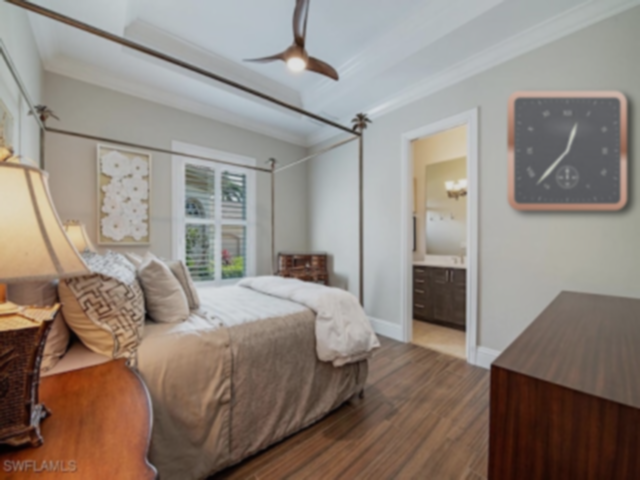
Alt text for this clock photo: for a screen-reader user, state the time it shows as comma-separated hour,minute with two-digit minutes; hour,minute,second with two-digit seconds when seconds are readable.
12,37
